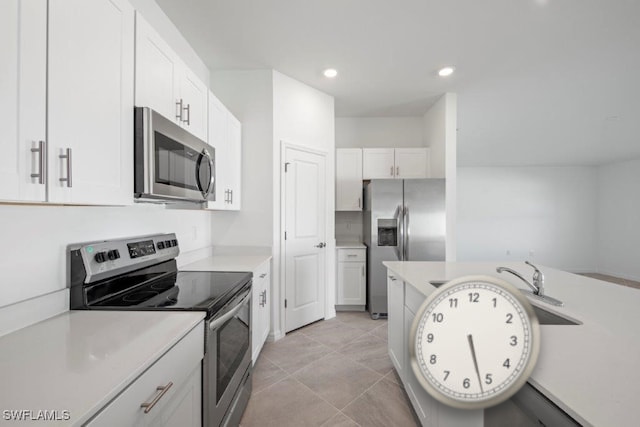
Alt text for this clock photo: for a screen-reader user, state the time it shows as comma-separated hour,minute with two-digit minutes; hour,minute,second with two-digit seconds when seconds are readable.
5,27
